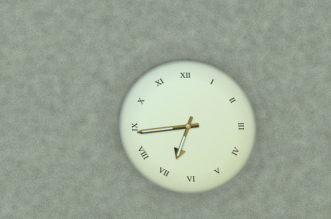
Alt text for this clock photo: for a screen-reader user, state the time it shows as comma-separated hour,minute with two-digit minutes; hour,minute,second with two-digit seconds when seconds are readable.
6,44
